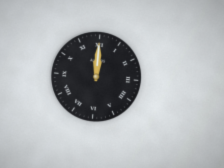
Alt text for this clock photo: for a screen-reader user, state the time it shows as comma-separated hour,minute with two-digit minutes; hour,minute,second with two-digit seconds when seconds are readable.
12,00
